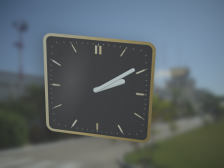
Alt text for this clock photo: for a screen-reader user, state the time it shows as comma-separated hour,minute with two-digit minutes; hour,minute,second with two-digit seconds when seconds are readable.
2,09
